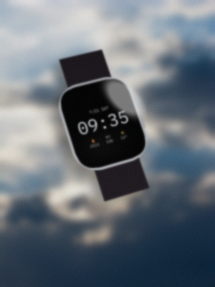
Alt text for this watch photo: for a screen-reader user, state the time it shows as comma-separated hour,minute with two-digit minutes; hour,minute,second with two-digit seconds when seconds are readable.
9,35
